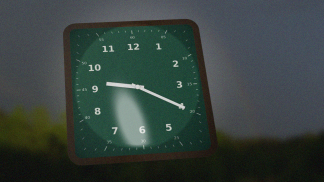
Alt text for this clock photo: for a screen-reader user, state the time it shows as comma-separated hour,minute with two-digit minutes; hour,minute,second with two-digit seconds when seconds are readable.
9,20
